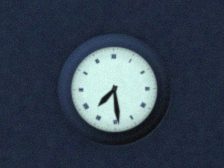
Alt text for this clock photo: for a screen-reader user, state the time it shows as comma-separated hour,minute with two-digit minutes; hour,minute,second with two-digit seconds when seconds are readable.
7,29
